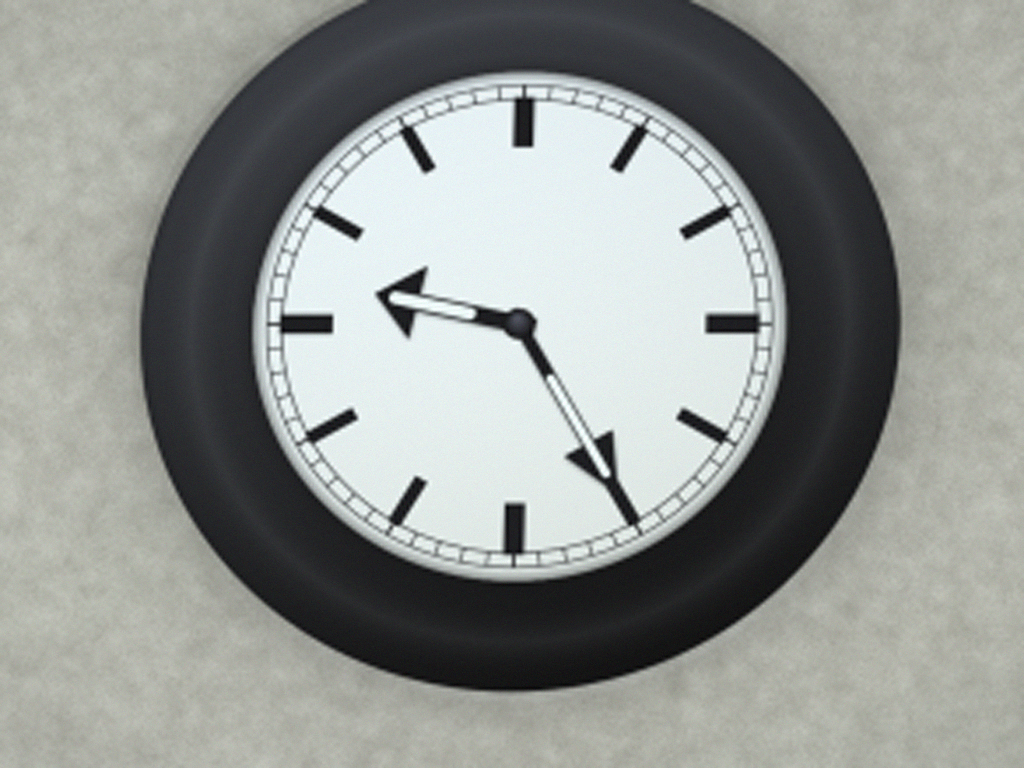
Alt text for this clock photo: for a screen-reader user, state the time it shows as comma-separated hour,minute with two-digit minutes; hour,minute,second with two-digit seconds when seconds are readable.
9,25
